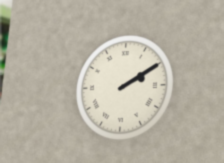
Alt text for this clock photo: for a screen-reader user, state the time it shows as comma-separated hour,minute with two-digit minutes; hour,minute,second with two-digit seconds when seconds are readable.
2,10
